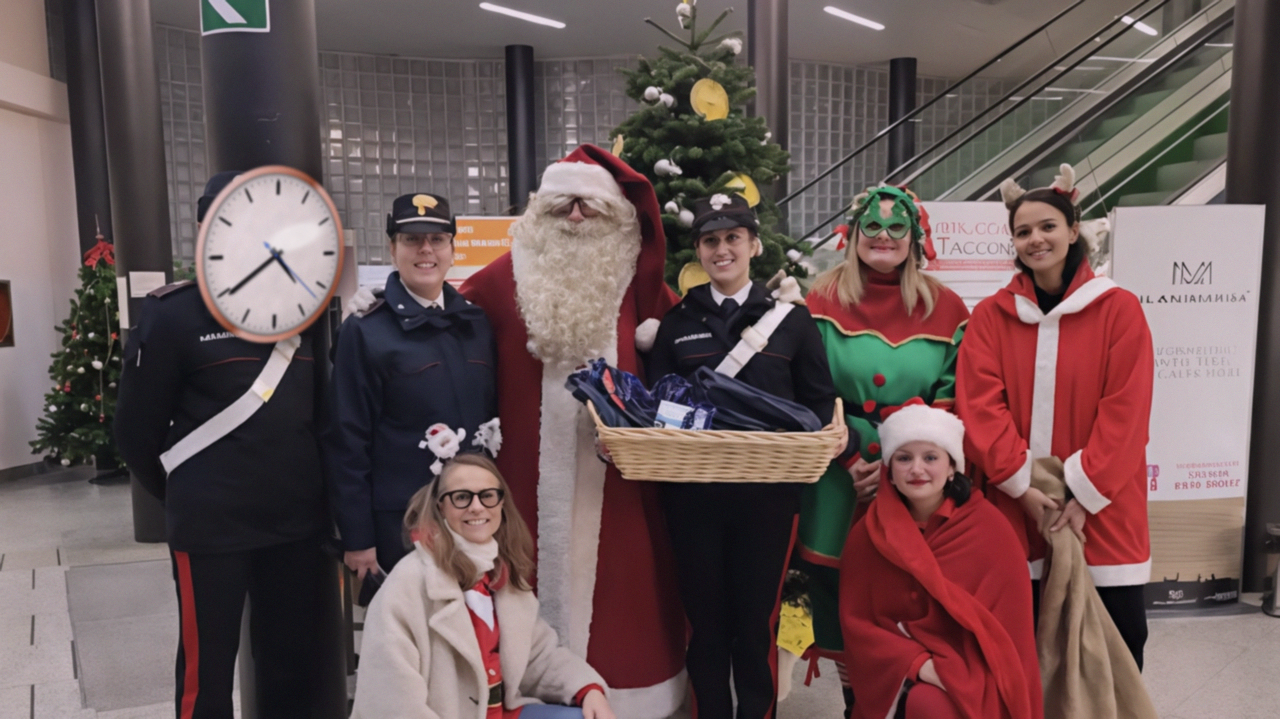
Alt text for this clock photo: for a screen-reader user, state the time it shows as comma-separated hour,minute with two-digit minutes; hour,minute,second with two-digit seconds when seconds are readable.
4,39,22
